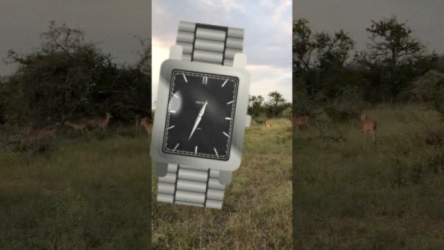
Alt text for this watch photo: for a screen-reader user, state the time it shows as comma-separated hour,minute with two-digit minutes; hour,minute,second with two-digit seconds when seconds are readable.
12,33
